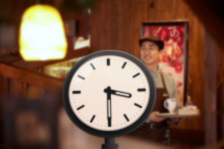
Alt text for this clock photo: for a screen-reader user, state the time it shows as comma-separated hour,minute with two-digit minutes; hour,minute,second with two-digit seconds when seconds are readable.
3,30
